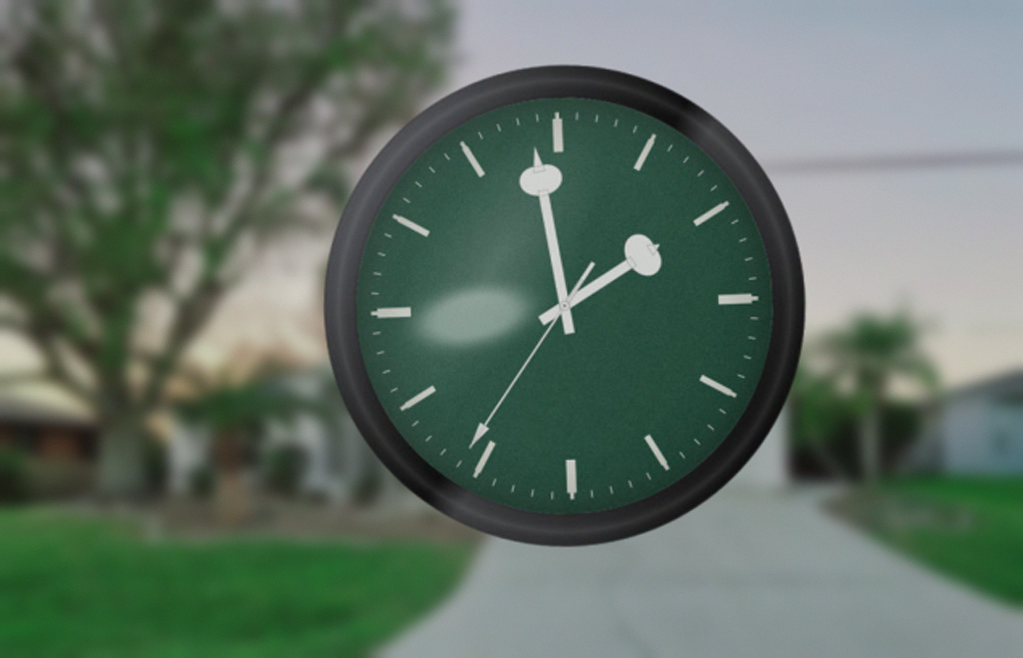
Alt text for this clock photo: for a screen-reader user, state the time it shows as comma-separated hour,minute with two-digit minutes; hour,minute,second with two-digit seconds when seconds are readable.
1,58,36
